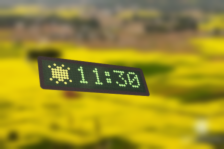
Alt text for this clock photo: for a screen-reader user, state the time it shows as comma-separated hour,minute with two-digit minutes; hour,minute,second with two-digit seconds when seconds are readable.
11,30
